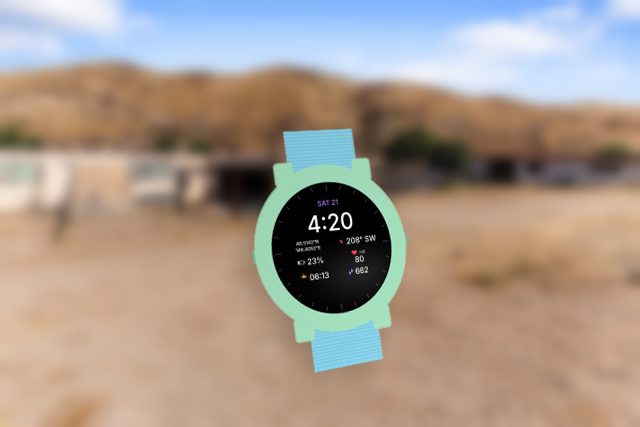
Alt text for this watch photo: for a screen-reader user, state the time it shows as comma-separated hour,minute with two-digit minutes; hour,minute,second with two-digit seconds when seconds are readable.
4,20
